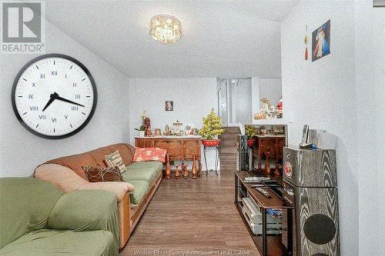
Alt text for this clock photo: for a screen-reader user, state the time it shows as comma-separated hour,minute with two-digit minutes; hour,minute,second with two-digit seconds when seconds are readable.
7,18
